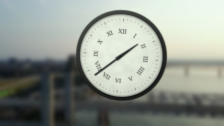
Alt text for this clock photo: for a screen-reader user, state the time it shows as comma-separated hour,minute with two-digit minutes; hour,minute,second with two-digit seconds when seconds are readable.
1,38
